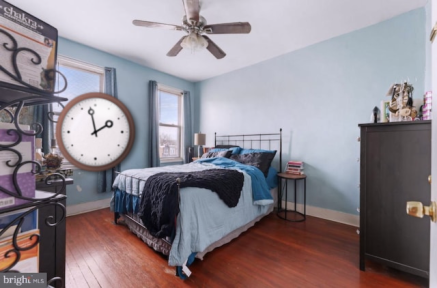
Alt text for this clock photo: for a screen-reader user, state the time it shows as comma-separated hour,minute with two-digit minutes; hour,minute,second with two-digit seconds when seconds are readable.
1,58
